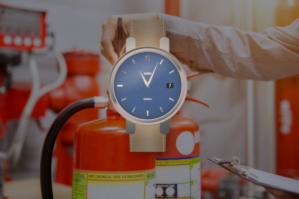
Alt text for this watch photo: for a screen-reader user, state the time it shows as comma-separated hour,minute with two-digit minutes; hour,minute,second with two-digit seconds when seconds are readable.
11,04
